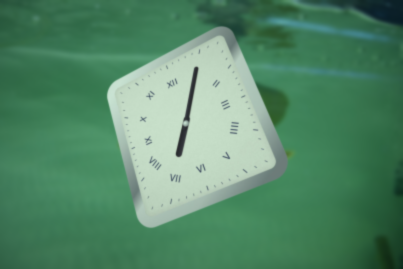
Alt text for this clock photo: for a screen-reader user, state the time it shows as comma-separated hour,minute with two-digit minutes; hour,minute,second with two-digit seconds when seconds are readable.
7,05
